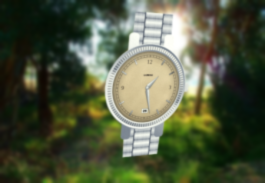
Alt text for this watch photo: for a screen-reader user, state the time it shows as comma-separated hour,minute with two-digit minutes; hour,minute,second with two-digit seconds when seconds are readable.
1,28
